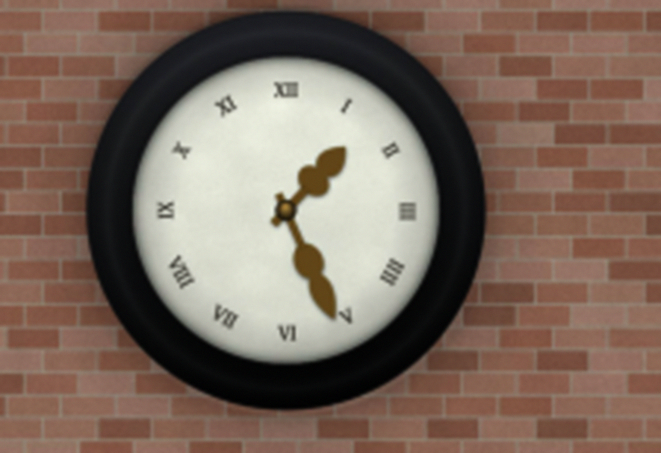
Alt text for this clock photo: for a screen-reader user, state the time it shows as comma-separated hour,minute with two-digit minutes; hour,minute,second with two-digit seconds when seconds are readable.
1,26
